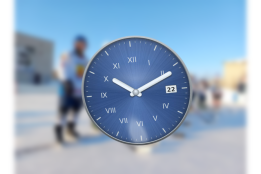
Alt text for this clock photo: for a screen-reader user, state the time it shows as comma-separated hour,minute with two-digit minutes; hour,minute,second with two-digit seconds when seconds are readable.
10,11
